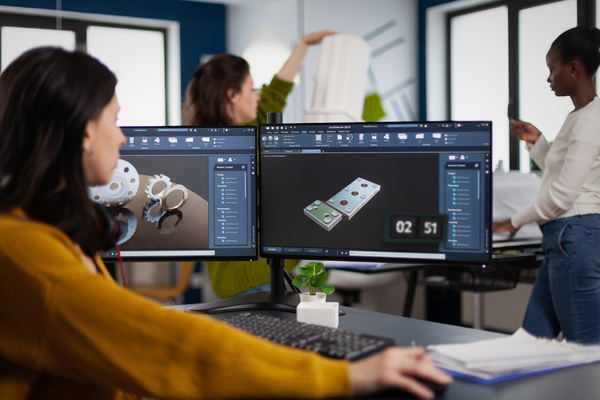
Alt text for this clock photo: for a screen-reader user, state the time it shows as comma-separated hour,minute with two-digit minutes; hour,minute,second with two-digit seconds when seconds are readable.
2,51
